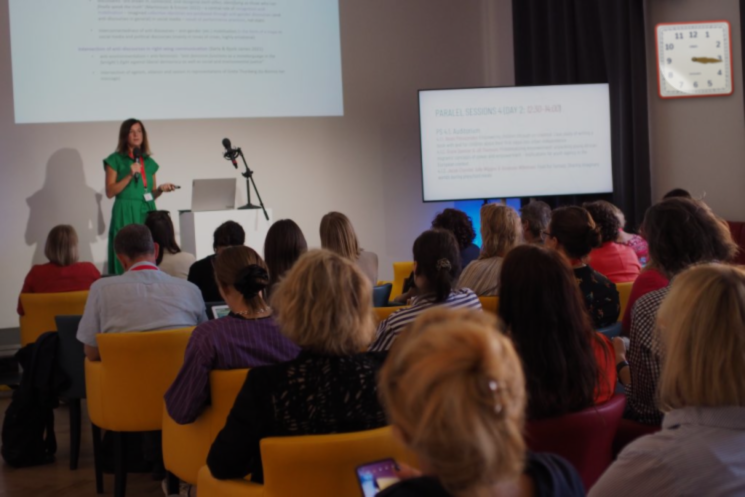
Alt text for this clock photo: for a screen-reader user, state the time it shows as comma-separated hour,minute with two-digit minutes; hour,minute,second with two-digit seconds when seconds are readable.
3,16
